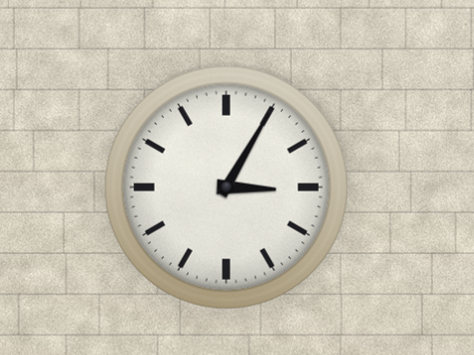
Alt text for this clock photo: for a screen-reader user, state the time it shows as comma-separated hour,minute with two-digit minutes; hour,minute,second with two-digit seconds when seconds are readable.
3,05
